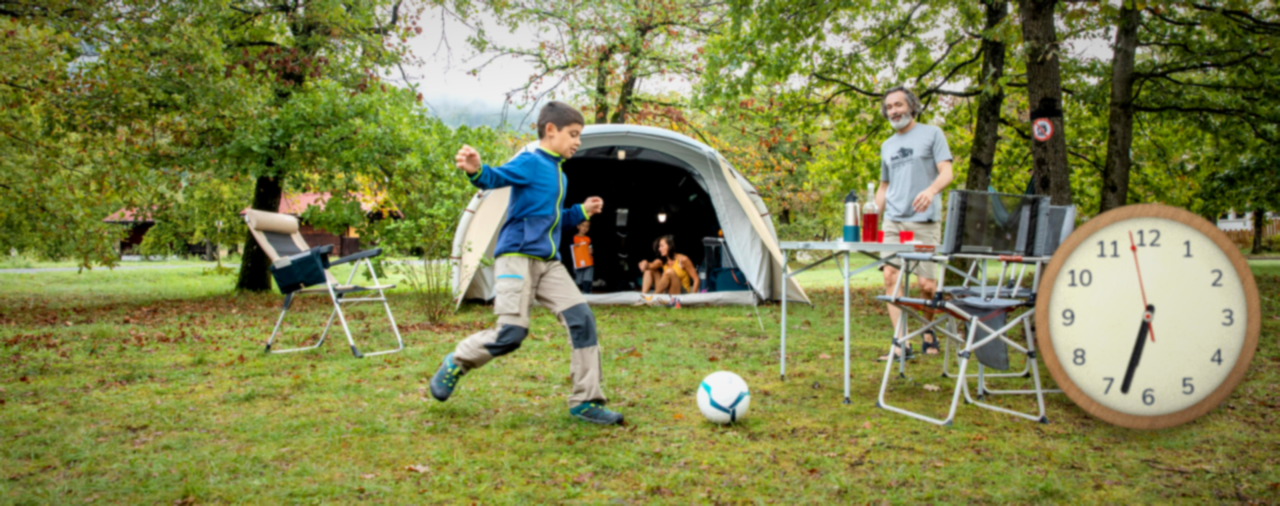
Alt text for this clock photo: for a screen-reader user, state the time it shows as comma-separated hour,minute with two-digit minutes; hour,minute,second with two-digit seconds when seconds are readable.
6,32,58
